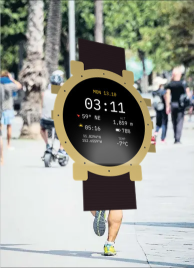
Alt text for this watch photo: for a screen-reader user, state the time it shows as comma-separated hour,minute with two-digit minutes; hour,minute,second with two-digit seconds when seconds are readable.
3,11
